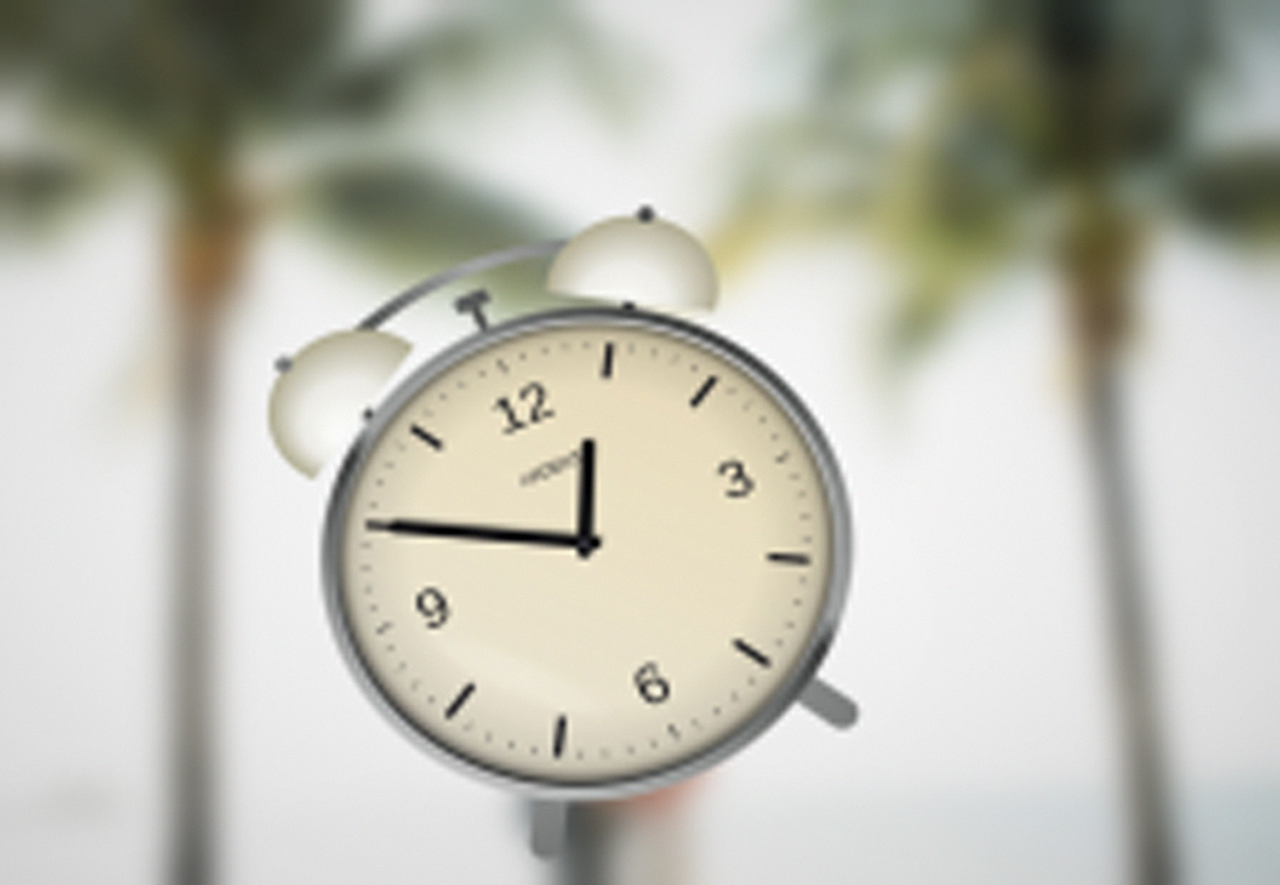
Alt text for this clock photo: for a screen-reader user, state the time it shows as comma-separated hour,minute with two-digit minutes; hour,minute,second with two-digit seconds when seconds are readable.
12,50
